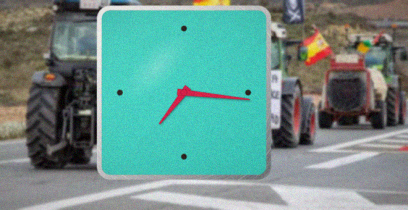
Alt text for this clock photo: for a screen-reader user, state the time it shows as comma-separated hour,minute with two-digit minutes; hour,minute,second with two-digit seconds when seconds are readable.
7,16
